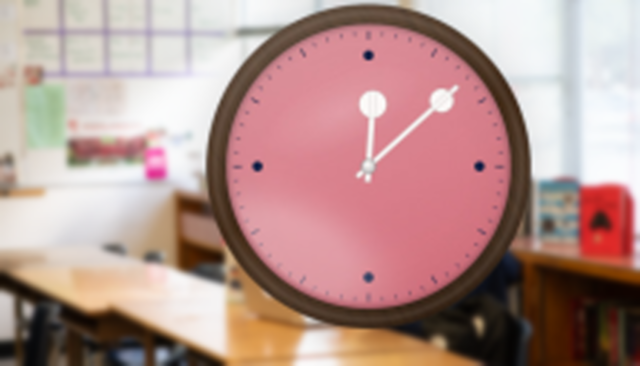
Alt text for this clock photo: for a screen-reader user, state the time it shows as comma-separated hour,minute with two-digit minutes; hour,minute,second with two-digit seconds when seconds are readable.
12,08
